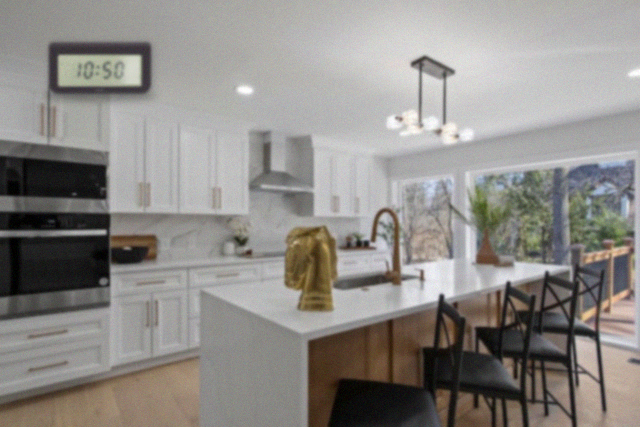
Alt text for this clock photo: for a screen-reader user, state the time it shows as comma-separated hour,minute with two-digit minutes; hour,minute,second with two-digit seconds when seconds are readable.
10,50
